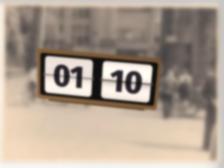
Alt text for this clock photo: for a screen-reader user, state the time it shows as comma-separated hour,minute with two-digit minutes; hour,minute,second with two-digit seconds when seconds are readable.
1,10
